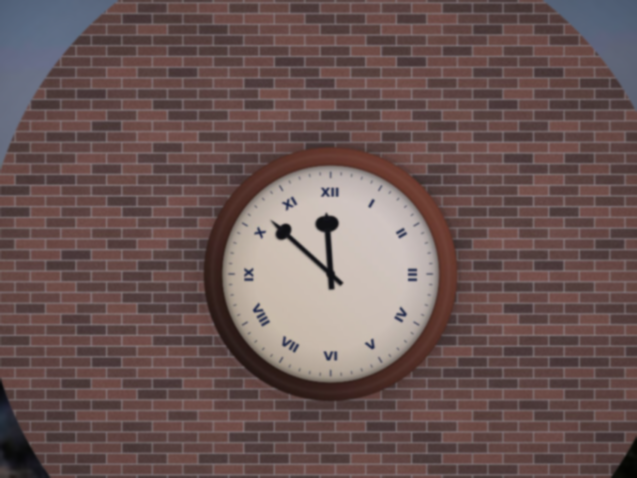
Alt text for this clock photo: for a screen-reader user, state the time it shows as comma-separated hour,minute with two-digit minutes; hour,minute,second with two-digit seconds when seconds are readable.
11,52
